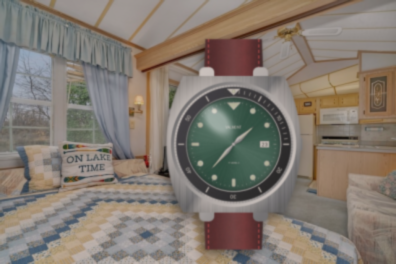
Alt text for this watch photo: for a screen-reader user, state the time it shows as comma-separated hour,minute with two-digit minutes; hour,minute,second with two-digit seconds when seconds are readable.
1,37
